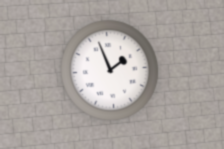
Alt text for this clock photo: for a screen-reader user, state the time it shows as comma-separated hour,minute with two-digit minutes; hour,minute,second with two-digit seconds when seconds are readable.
1,57
